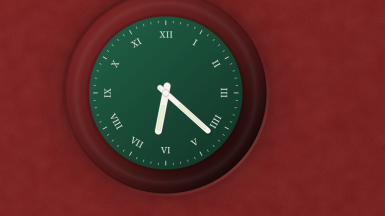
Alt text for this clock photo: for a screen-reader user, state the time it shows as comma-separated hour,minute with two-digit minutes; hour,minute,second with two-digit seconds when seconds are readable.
6,22
